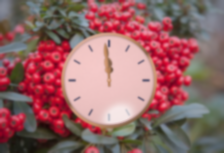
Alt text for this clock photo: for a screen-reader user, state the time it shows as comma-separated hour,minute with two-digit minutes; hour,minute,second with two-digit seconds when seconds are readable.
11,59
